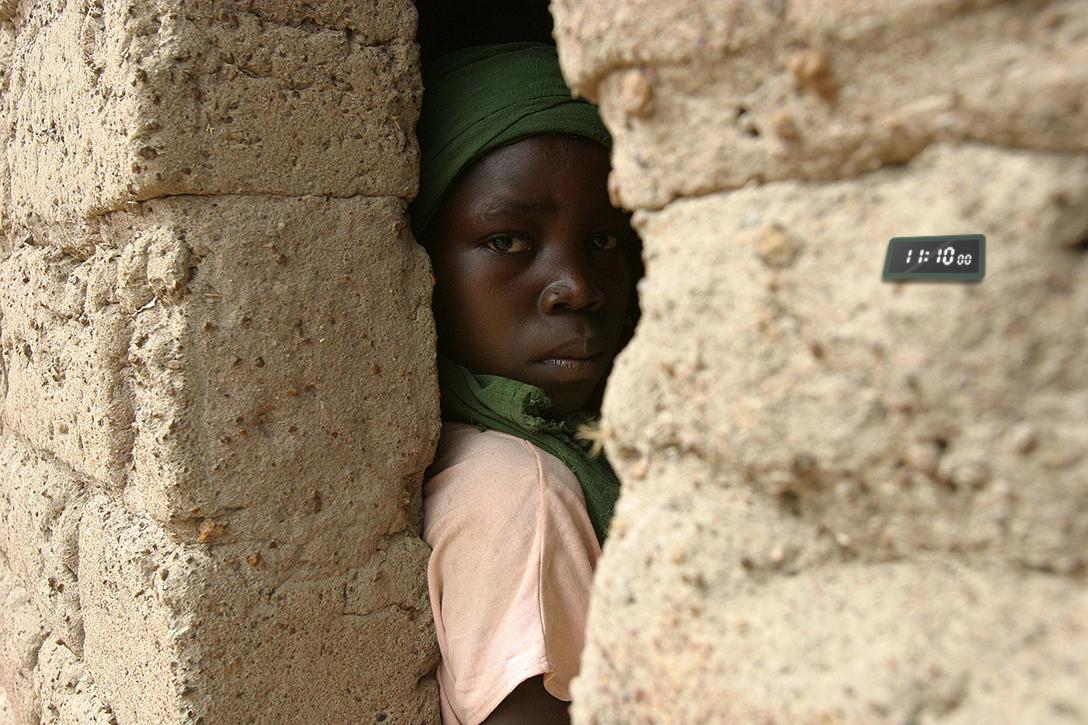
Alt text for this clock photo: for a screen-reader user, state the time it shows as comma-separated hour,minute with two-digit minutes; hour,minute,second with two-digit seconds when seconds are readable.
11,10,00
